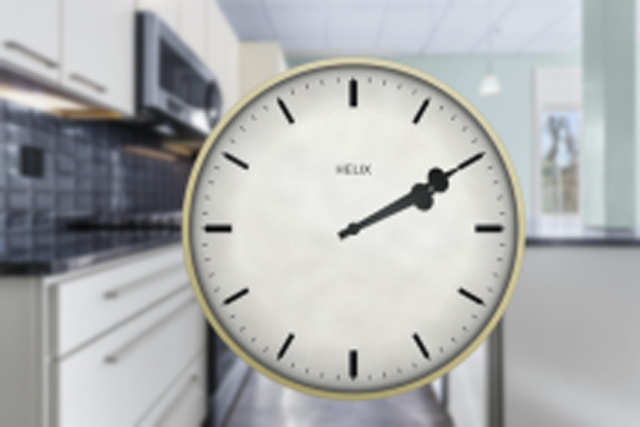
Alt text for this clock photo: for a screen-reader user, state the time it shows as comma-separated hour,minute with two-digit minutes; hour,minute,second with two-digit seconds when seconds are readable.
2,10
